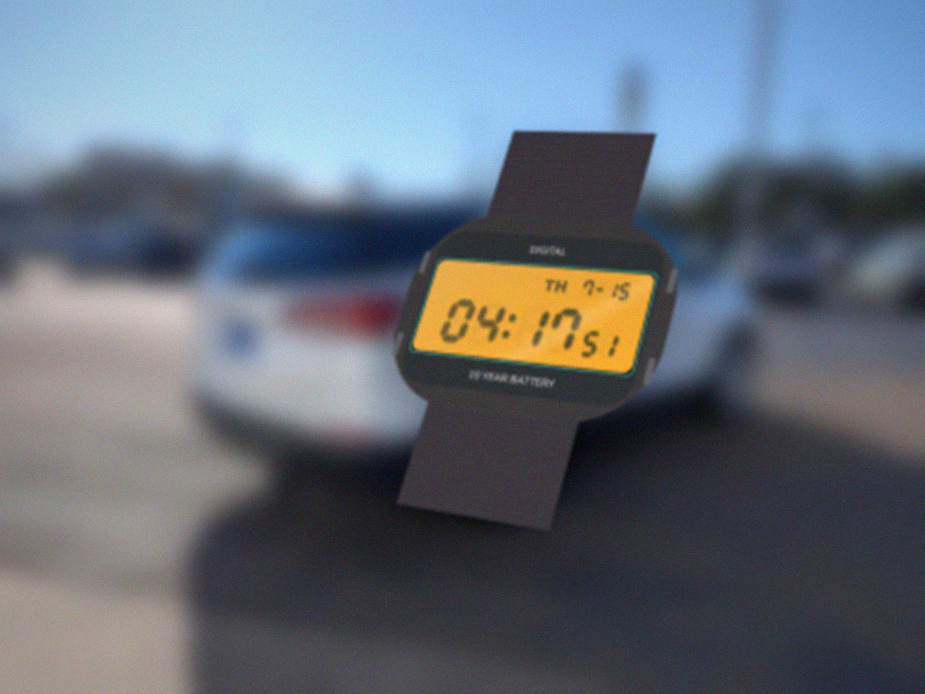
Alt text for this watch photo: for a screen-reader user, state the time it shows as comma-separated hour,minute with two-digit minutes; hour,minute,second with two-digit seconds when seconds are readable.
4,17,51
